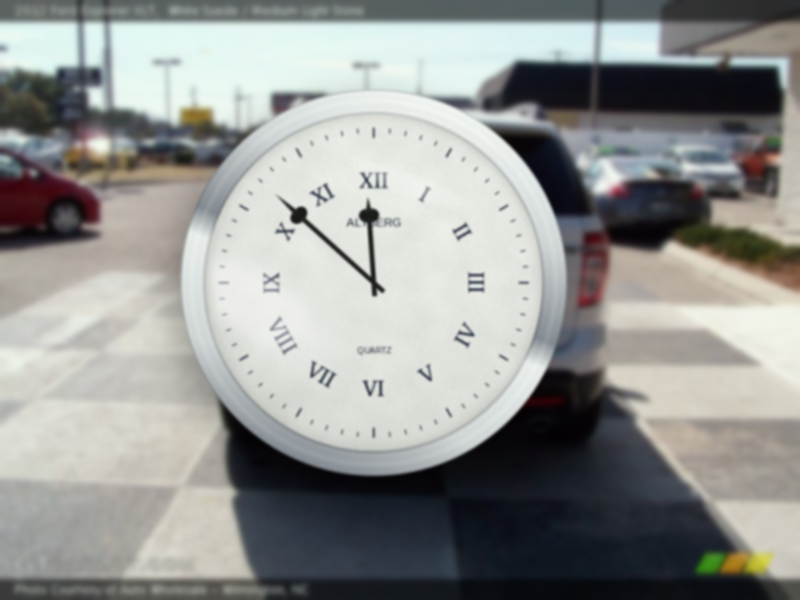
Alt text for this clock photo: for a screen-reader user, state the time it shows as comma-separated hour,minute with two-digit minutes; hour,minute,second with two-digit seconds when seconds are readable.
11,52
